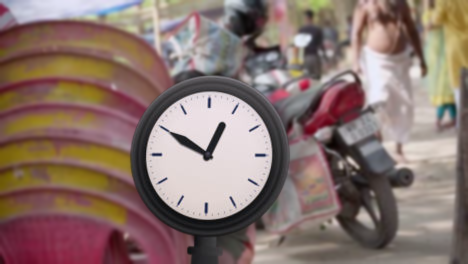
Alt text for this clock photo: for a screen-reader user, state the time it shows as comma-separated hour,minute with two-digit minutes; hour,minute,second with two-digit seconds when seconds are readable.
12,50
